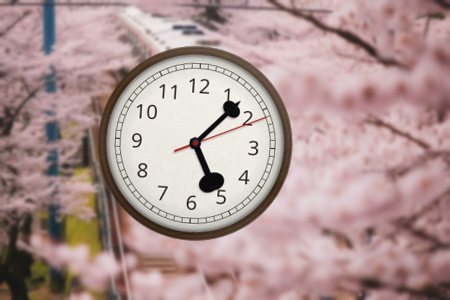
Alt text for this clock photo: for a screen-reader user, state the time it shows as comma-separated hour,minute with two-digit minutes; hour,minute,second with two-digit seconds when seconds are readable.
5,07,11
